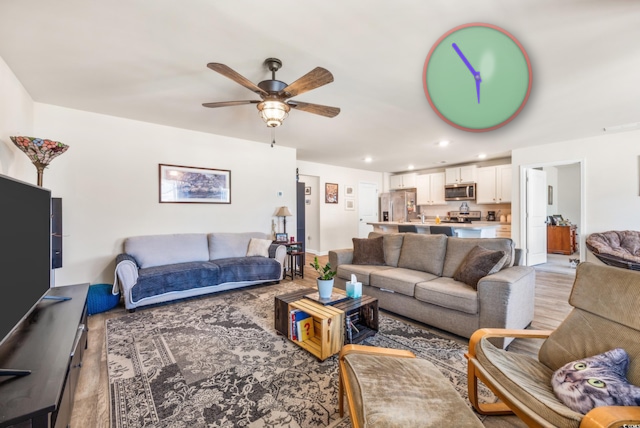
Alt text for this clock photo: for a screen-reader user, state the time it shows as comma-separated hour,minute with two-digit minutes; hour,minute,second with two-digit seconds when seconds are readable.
5,54
